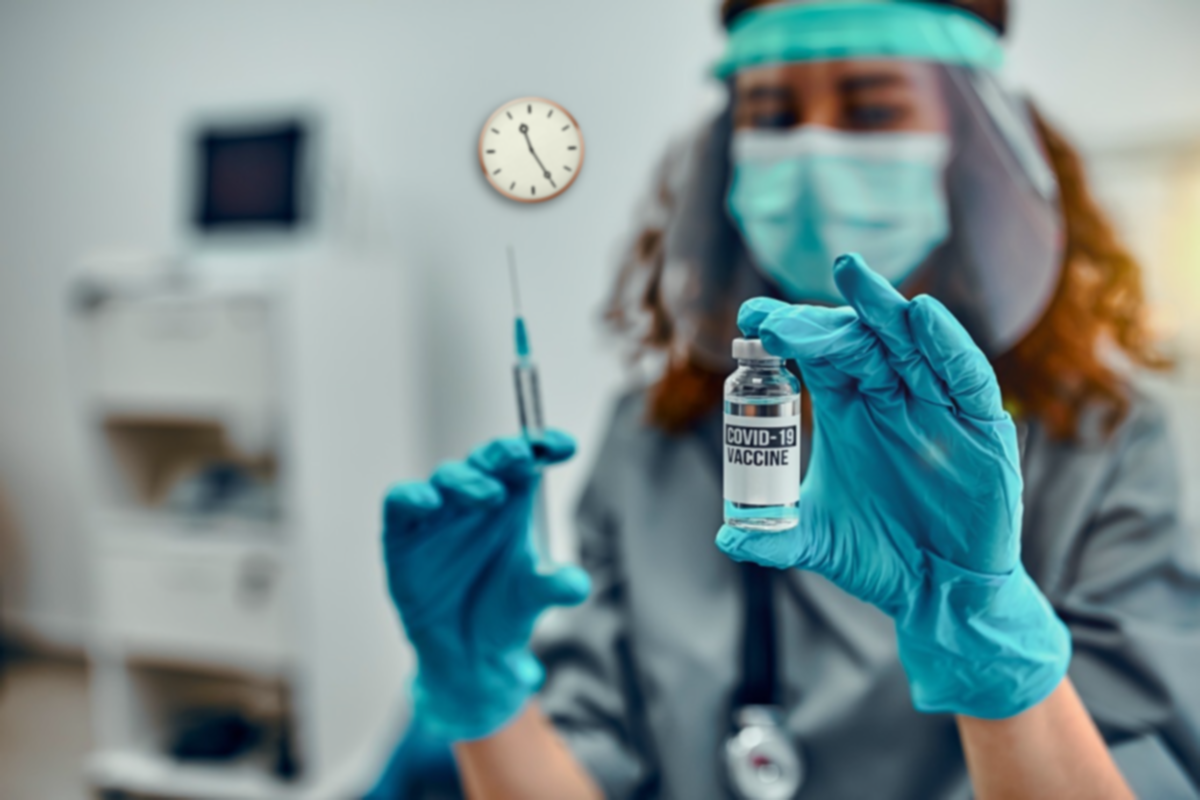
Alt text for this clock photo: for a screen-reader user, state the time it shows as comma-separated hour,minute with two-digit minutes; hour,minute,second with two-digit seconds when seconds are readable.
11,25
